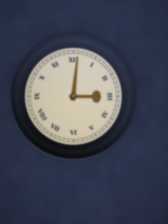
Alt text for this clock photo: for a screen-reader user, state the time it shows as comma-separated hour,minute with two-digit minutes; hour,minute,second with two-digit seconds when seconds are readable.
3,01
